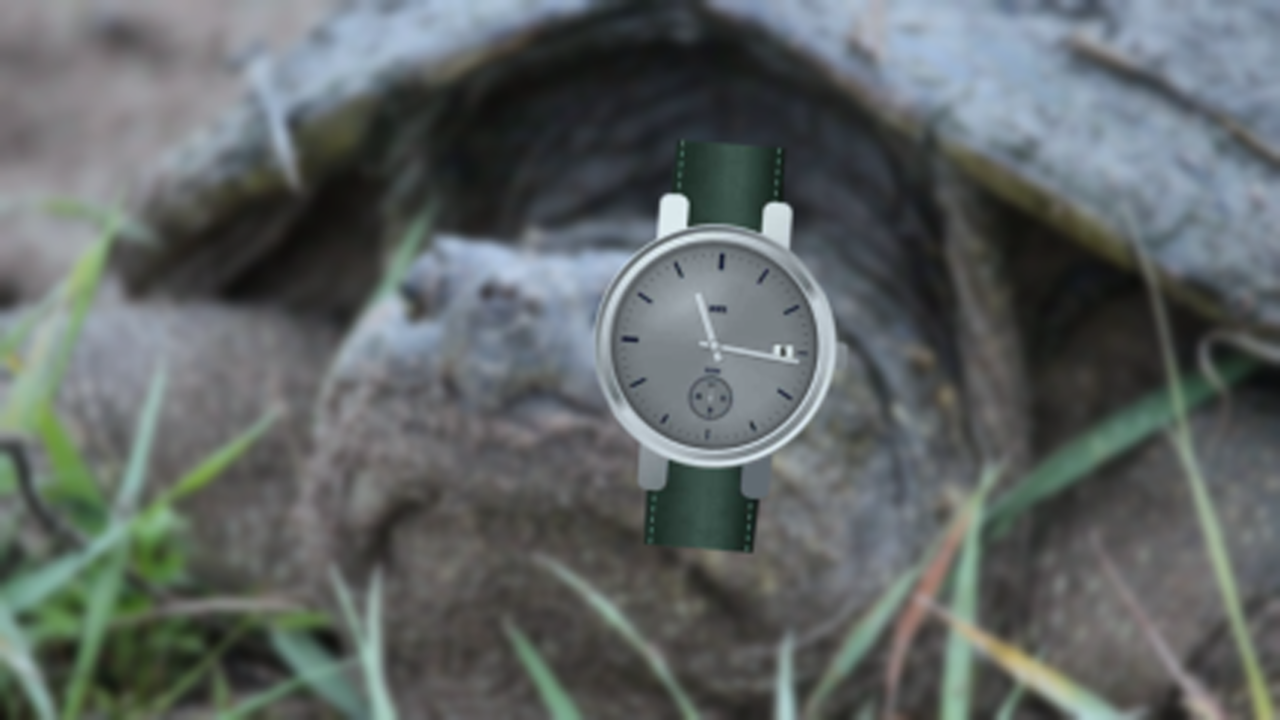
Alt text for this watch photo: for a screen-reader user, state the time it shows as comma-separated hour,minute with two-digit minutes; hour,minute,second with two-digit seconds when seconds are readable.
11,16
